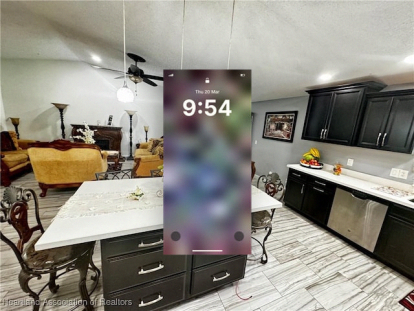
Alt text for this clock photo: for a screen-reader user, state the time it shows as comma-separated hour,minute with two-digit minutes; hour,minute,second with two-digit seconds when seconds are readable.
9,54
